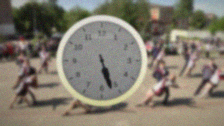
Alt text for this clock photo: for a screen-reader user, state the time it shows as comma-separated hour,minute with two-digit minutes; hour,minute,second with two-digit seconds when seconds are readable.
5,27
